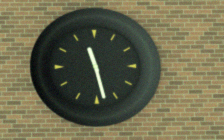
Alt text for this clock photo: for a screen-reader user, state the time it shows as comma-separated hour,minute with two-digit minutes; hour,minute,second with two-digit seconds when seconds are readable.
11,28
